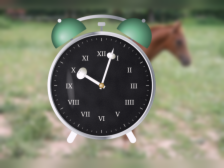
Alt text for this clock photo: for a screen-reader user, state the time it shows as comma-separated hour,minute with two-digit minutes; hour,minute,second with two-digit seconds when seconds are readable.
10,03
